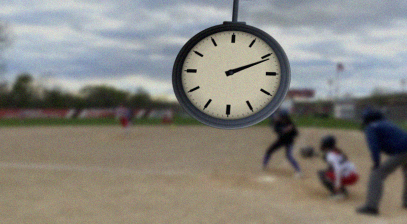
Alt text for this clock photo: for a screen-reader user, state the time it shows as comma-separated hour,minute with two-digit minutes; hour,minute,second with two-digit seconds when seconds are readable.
2,11
